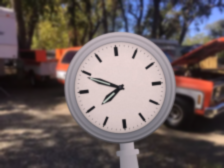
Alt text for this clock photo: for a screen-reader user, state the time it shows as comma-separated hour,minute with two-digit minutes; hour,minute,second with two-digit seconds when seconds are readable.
7,49
